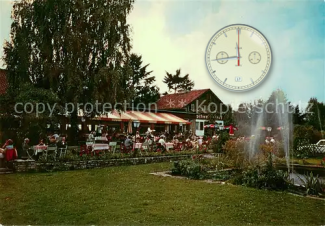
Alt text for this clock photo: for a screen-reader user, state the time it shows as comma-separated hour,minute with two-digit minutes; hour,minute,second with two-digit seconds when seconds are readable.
11,44
